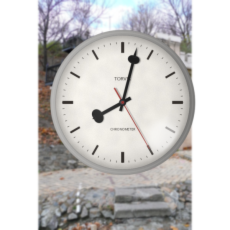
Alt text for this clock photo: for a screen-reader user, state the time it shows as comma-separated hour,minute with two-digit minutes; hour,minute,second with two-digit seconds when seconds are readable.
8,02,25
